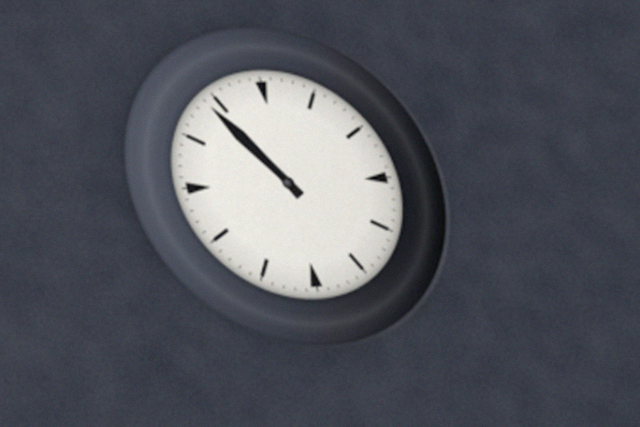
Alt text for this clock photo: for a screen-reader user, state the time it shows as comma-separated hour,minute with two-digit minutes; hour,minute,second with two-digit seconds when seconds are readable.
10,54
